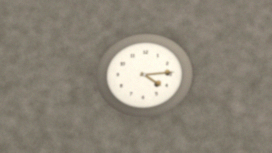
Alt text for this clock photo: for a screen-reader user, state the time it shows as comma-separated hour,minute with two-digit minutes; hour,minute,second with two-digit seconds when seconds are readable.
4,14
